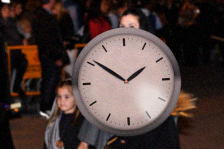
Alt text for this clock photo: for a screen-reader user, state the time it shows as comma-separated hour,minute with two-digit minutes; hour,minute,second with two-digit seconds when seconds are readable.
1,51
